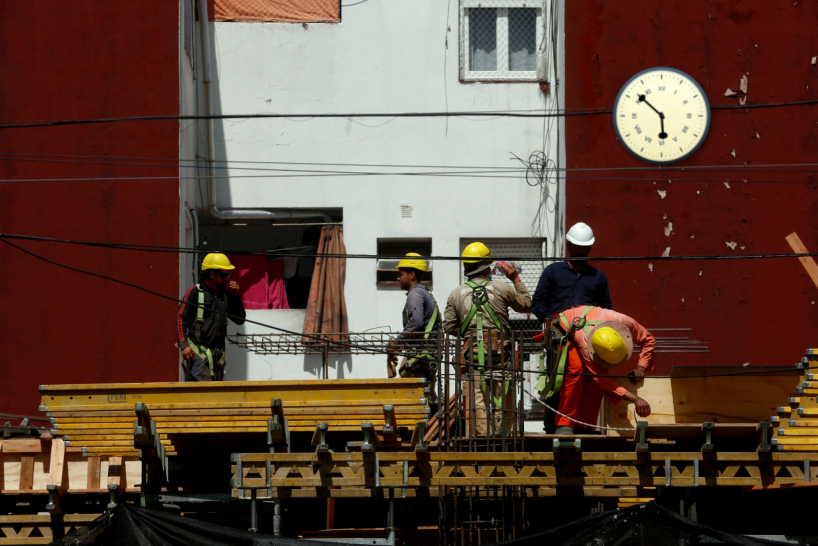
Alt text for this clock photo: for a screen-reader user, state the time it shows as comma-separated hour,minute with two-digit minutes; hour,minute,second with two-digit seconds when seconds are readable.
5,52
